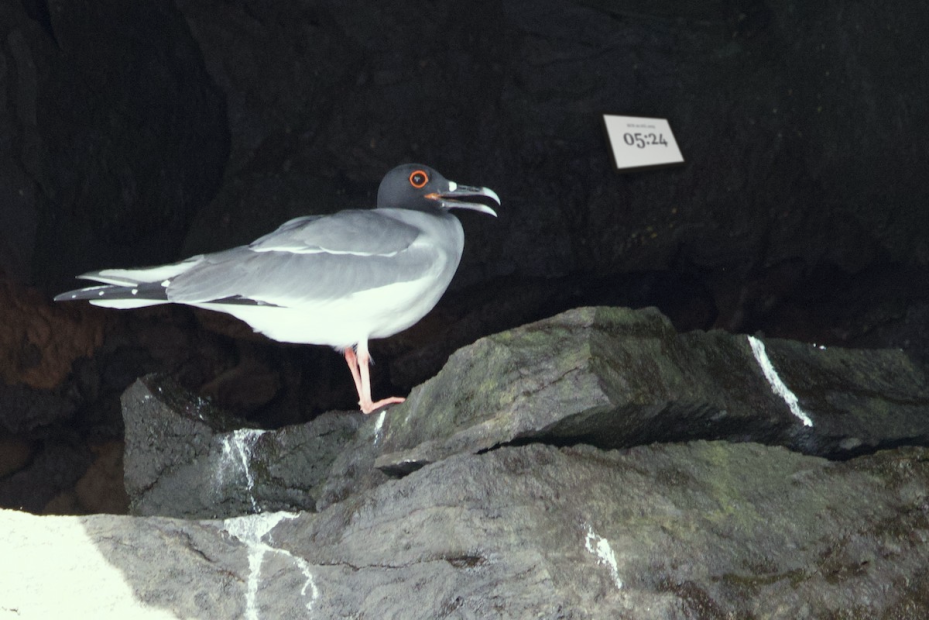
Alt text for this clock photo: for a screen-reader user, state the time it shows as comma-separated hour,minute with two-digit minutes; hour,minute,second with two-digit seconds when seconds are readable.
5,24
